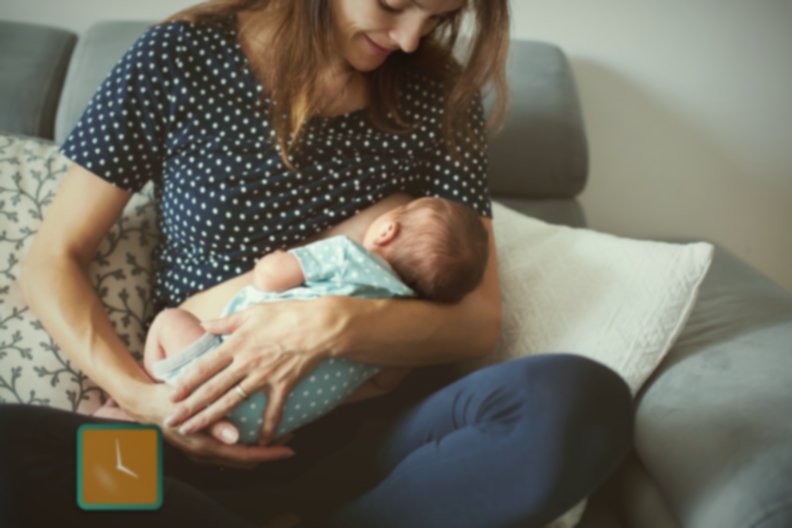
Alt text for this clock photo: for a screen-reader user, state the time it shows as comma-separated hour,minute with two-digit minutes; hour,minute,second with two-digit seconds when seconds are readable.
3,59
